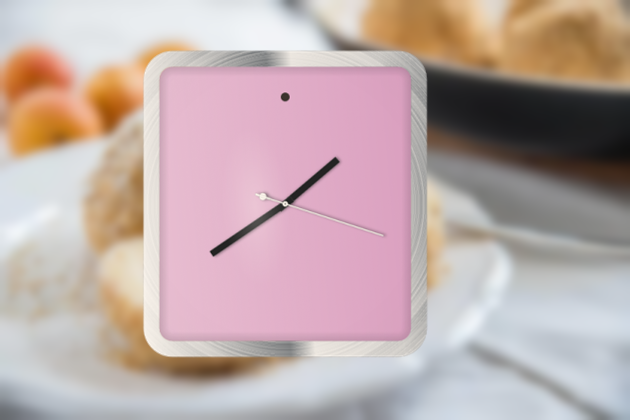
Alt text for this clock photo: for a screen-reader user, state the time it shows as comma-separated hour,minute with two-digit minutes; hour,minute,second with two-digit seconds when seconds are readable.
1,39,18
